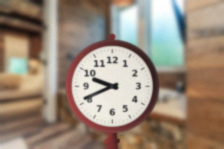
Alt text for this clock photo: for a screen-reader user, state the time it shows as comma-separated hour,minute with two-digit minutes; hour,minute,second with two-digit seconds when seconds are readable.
9,41
